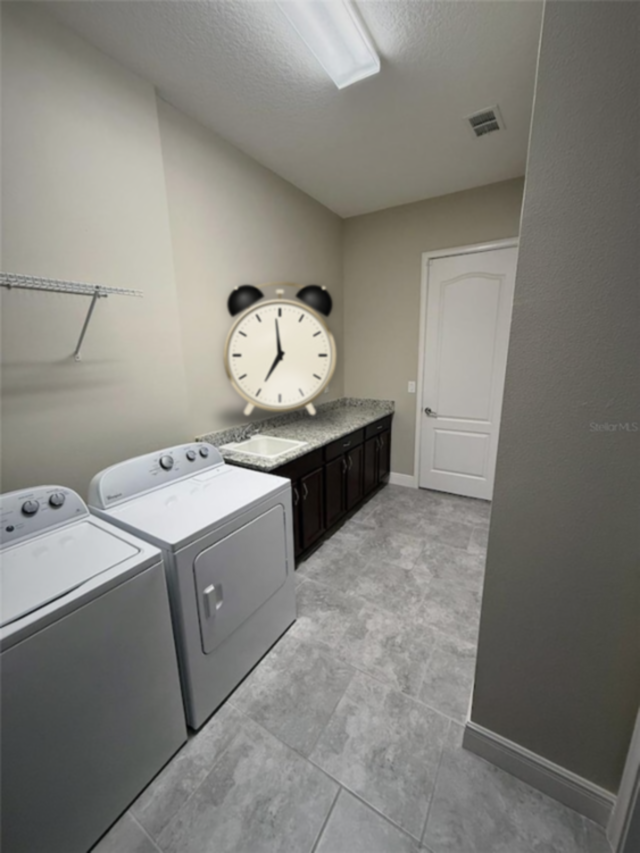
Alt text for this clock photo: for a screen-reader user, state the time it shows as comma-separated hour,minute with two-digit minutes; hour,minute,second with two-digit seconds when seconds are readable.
6,59
